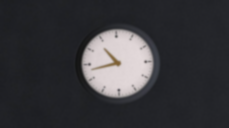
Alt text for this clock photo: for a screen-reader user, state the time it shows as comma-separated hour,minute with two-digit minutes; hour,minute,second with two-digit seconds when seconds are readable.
10,43
